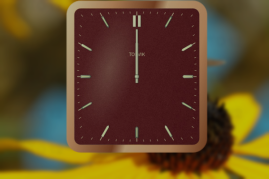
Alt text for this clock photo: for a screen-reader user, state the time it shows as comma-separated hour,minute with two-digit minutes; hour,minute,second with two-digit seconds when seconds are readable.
12,00
